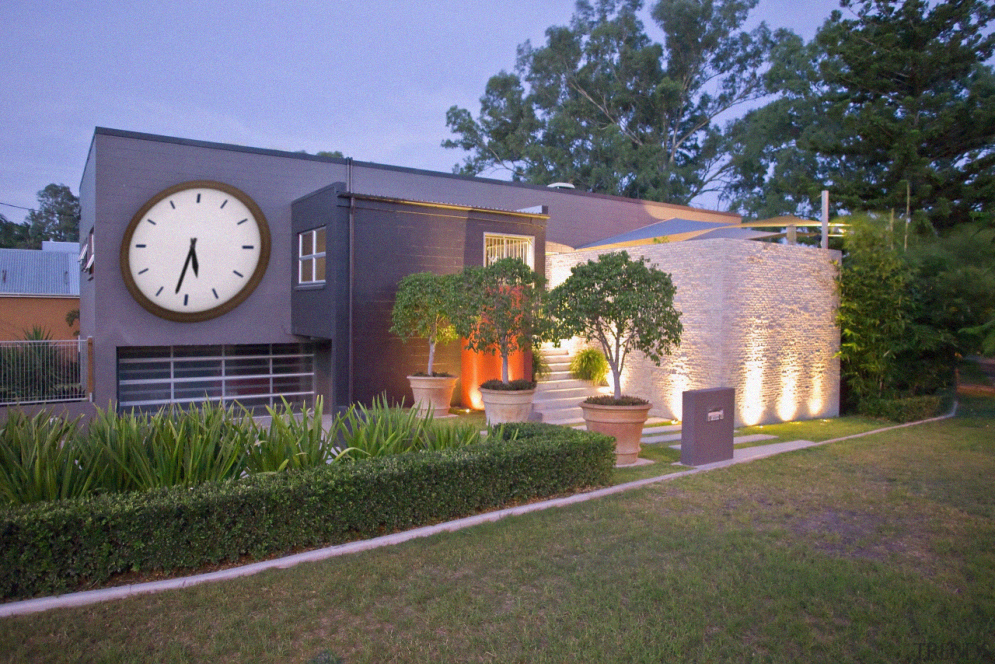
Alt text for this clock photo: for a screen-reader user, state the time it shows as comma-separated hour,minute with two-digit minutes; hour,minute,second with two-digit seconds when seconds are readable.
5,32
